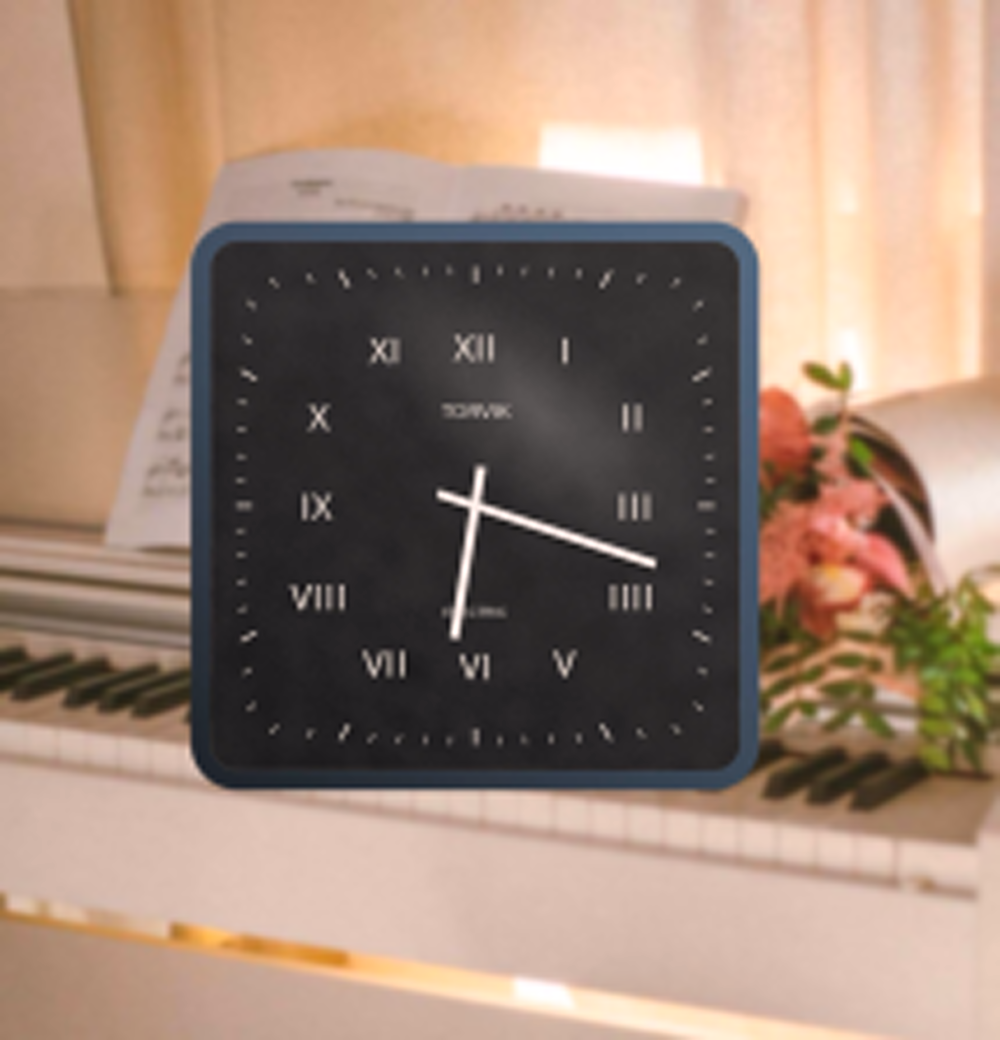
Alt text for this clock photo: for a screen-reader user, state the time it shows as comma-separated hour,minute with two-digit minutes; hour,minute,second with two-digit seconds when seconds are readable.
6,18
